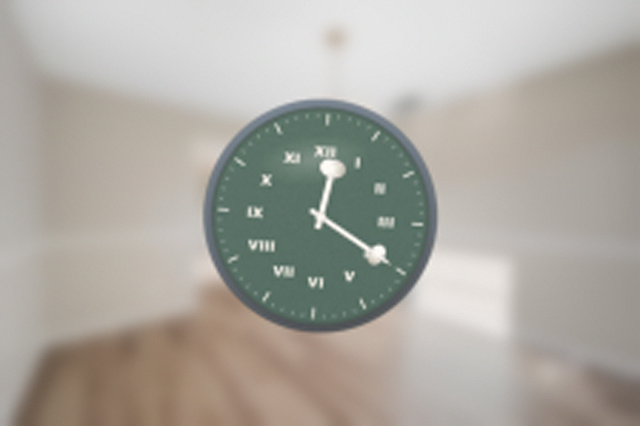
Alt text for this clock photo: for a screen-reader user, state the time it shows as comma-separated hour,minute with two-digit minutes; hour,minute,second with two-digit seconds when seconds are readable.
12,20
